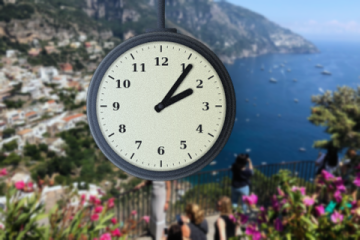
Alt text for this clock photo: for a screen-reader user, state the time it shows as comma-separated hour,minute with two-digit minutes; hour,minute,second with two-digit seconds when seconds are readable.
2,06
